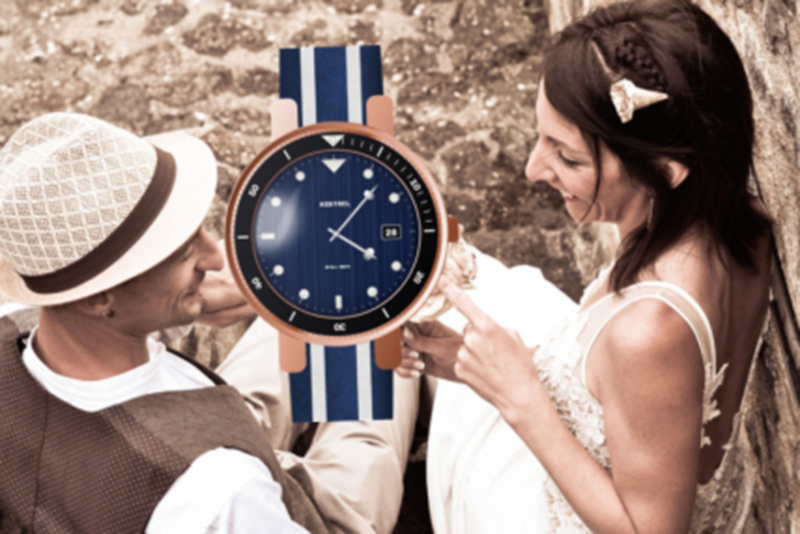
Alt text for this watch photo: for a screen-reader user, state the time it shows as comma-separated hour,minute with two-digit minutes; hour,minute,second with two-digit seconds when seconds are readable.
4,07
